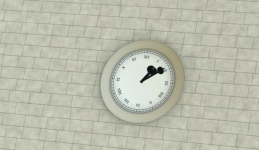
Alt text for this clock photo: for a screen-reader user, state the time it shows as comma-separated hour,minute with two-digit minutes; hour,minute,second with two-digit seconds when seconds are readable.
1,09
